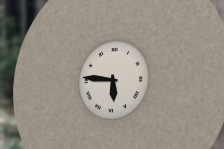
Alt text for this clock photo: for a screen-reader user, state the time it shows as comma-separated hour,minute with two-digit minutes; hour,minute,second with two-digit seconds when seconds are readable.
5,46
